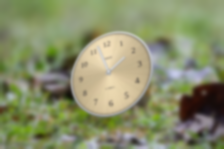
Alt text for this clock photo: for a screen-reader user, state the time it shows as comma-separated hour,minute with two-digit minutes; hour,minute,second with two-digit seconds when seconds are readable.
1,57
